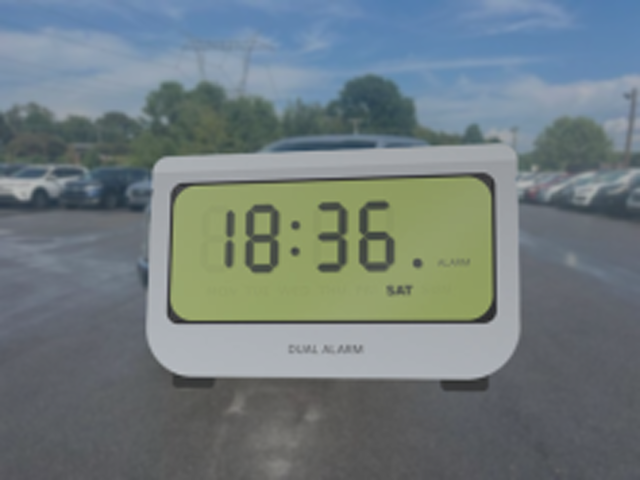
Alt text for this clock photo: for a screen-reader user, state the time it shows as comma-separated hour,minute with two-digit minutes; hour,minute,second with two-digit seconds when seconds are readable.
18,36
